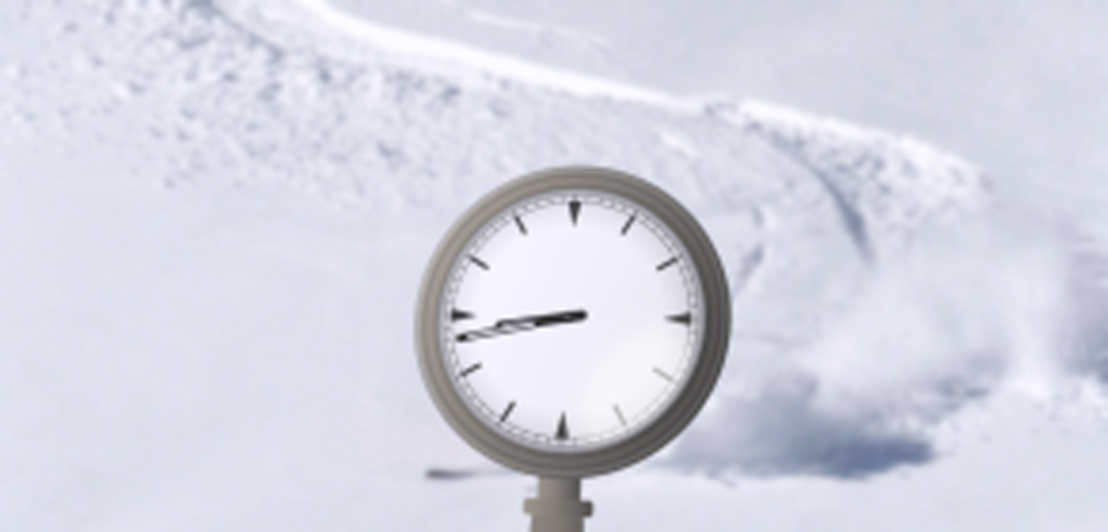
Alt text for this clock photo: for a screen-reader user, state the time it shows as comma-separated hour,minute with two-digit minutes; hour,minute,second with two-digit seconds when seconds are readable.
8,43
